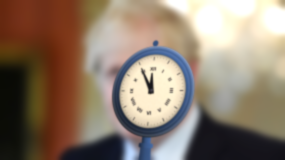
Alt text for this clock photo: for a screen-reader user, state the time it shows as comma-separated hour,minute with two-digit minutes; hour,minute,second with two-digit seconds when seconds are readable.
11,55
